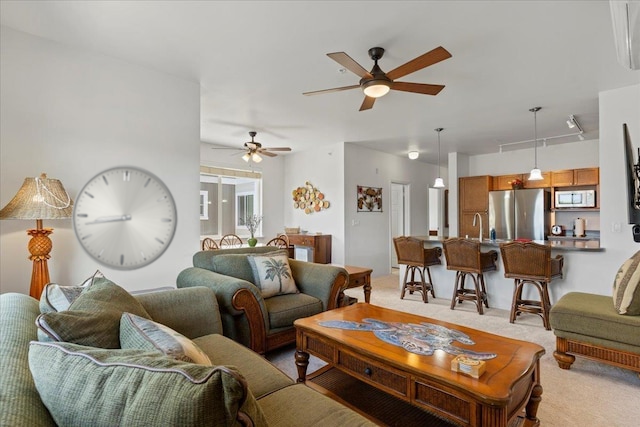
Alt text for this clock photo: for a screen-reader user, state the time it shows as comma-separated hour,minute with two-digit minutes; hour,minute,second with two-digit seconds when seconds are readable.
8,43
